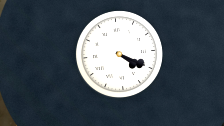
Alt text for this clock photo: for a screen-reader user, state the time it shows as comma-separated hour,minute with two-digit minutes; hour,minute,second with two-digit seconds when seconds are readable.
4,20
